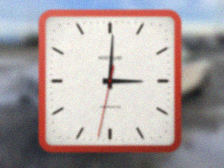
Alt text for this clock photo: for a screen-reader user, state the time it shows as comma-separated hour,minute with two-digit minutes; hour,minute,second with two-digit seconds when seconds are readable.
3,00,32
